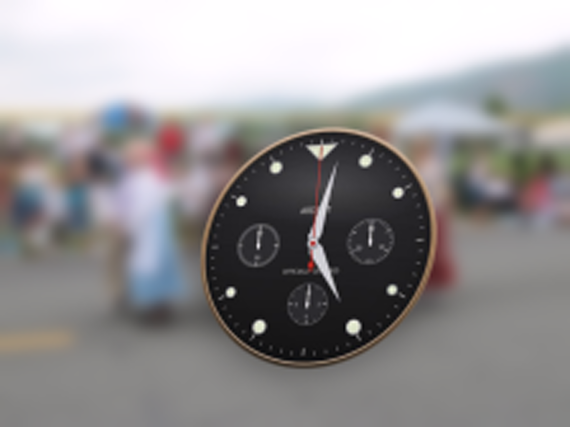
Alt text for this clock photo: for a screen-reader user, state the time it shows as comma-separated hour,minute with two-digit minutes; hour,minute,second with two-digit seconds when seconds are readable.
5,02
